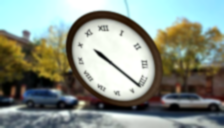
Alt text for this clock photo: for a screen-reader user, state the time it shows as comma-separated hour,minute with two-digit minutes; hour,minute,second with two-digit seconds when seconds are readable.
10,22
